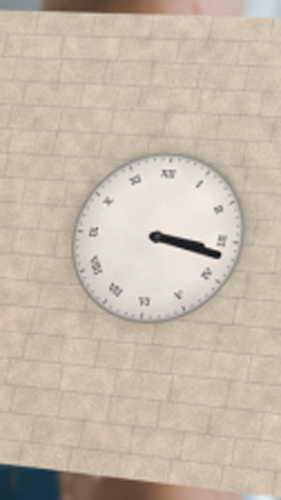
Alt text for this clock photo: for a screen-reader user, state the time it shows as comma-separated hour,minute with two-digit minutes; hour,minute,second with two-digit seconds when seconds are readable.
3,17
